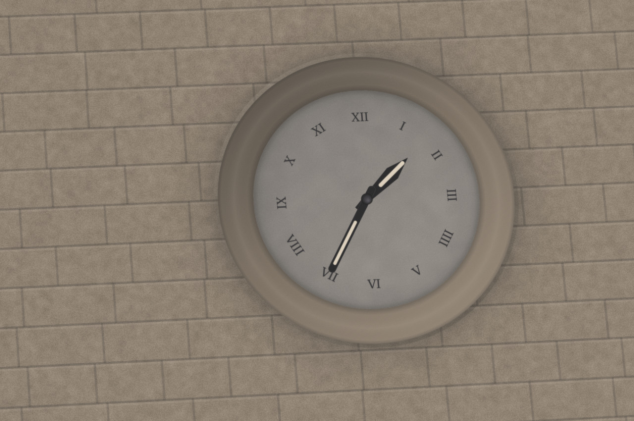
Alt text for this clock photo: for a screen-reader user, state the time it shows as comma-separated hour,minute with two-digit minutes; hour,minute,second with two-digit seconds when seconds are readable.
1,35
